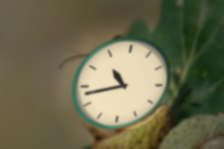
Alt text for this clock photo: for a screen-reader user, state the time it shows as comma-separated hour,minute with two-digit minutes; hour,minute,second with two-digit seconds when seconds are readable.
10,43
